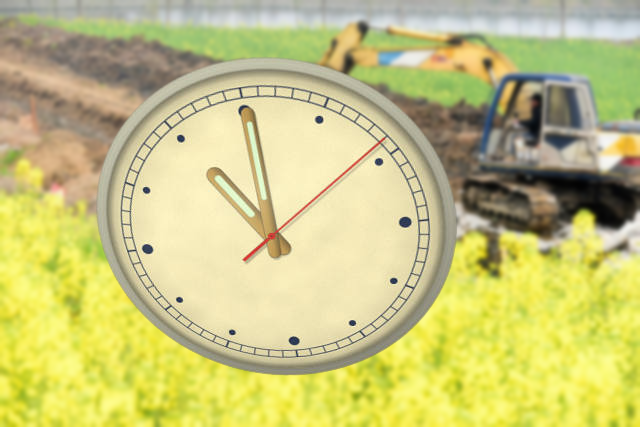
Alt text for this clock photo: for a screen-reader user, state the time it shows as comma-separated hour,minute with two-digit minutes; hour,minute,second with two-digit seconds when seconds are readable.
11,00,09
